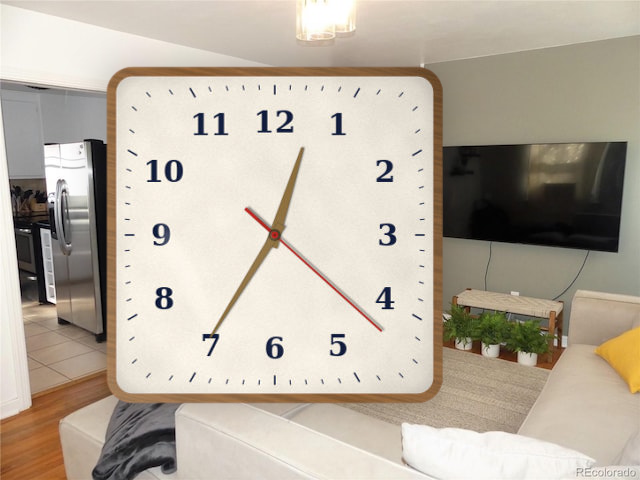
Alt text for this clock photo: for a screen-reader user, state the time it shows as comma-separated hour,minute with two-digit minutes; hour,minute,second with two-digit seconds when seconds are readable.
12,35,22
